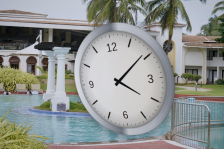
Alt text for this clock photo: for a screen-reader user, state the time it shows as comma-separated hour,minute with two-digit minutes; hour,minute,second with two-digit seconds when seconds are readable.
4,09
